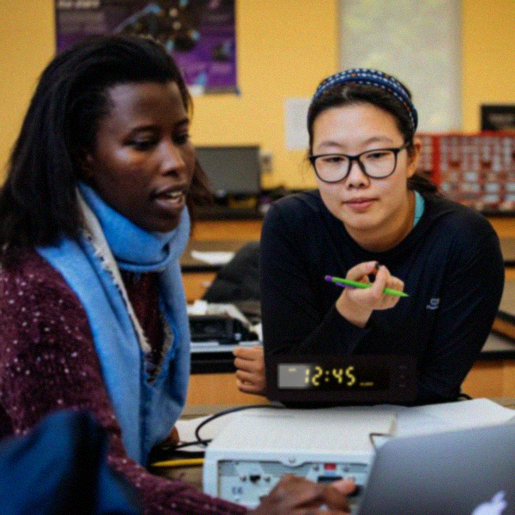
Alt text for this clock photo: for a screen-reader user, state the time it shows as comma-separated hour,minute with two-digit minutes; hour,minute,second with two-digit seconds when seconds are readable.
12,45
